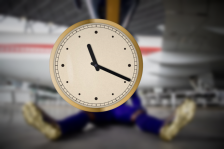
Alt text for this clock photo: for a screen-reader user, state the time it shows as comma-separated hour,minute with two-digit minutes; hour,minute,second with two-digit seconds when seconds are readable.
11,19
